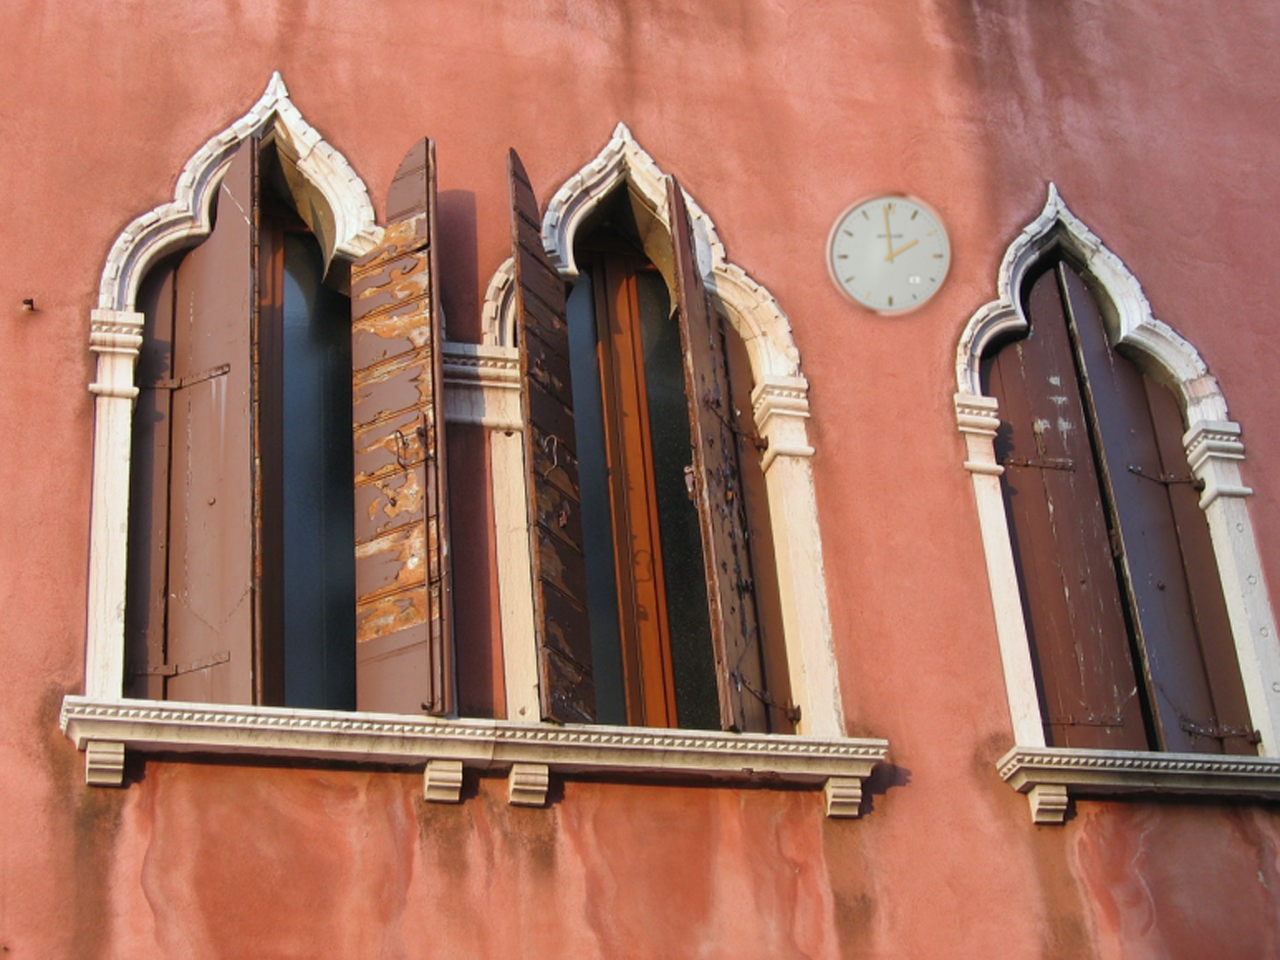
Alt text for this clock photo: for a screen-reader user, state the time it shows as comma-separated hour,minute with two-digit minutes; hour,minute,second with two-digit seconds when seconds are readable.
1,59
